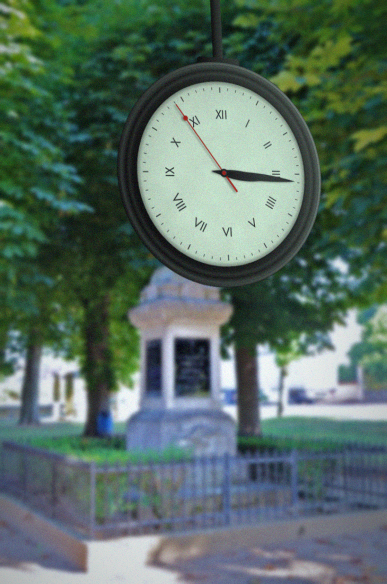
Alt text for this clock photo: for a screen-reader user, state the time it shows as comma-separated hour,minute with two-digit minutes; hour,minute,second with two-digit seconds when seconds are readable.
3,15,54
